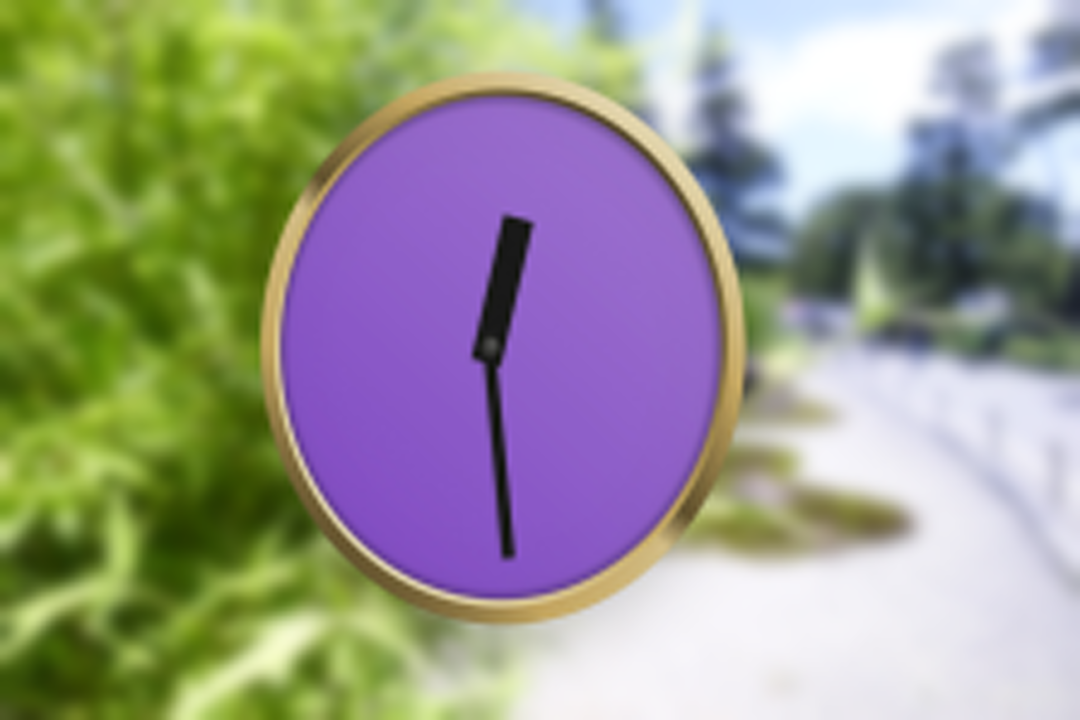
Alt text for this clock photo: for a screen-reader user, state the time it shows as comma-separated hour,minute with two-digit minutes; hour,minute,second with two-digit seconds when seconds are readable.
12,29
